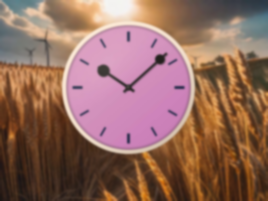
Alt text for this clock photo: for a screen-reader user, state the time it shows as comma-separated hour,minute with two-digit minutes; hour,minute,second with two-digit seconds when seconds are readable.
10,08
